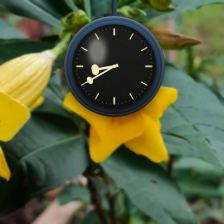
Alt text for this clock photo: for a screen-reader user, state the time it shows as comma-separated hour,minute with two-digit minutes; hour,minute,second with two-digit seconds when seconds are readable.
8,40
